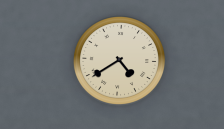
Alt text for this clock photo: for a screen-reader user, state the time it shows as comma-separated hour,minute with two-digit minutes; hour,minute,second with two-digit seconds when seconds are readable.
4,39
